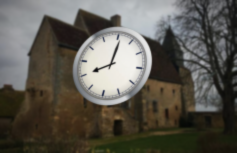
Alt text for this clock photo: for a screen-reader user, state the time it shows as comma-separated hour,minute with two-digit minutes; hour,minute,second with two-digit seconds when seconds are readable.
8,01
